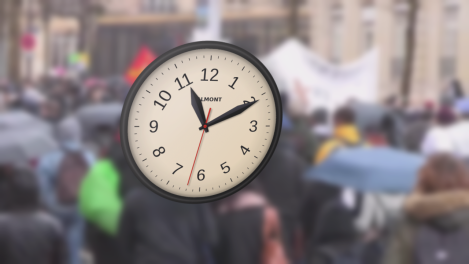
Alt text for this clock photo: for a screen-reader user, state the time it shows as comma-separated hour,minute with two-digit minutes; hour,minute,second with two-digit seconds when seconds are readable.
11,10,32
